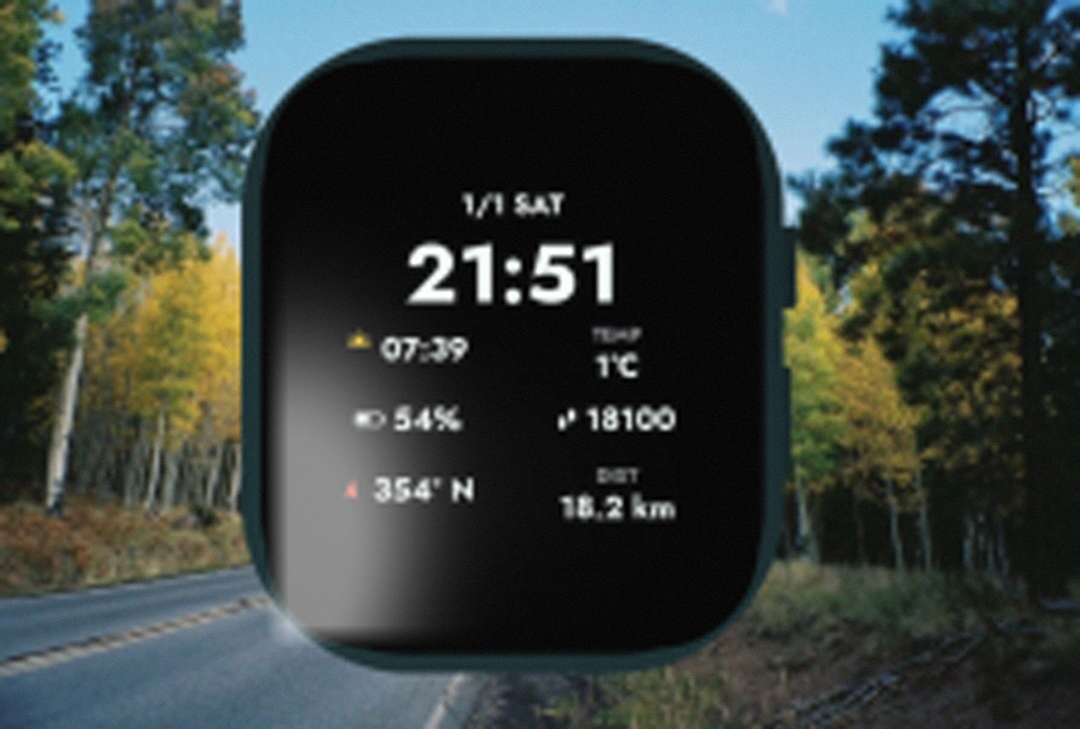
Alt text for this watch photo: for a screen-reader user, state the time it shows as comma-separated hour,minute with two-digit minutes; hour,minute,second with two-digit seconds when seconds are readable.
21,51
